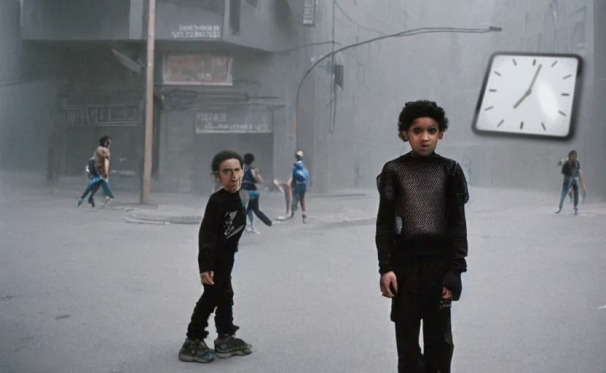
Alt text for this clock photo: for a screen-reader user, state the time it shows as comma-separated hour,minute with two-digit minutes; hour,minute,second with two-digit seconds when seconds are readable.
7,02
